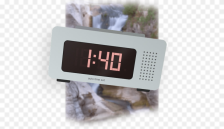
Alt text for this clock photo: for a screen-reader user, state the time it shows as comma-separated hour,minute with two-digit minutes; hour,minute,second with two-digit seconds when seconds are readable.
1,40
